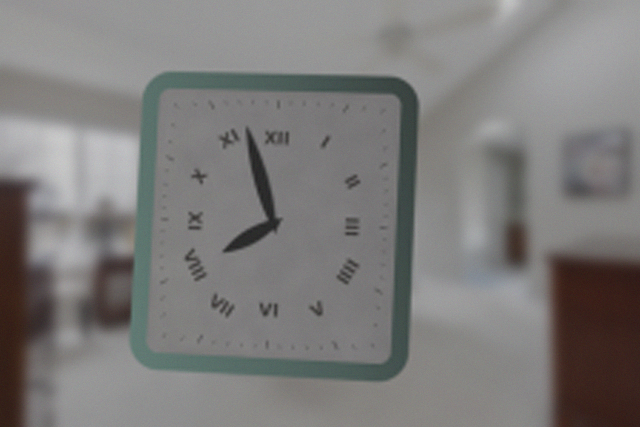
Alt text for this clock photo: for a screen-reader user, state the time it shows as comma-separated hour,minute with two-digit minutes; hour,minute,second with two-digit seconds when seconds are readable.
7,57
